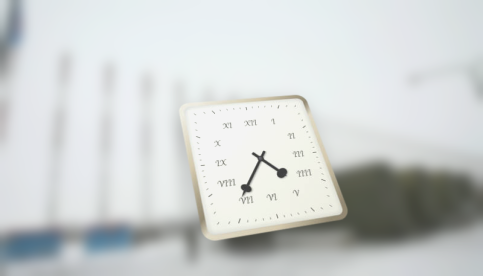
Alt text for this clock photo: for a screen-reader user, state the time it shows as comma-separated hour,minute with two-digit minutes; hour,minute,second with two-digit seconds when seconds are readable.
4,36
